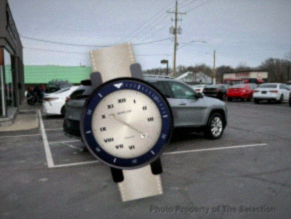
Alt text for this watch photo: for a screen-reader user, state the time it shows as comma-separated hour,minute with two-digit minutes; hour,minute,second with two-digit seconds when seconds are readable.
10,22
